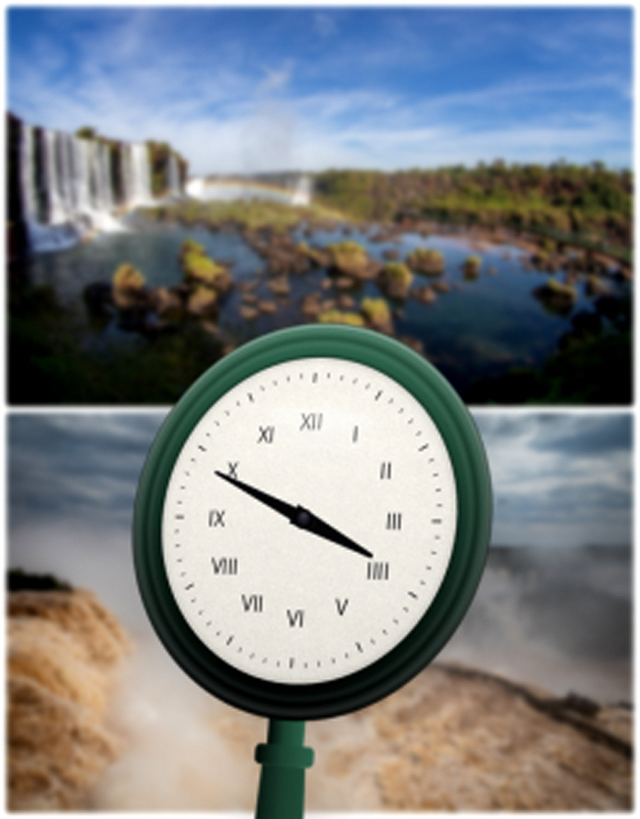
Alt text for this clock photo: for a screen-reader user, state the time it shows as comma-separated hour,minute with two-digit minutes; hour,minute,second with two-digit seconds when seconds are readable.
3,49
